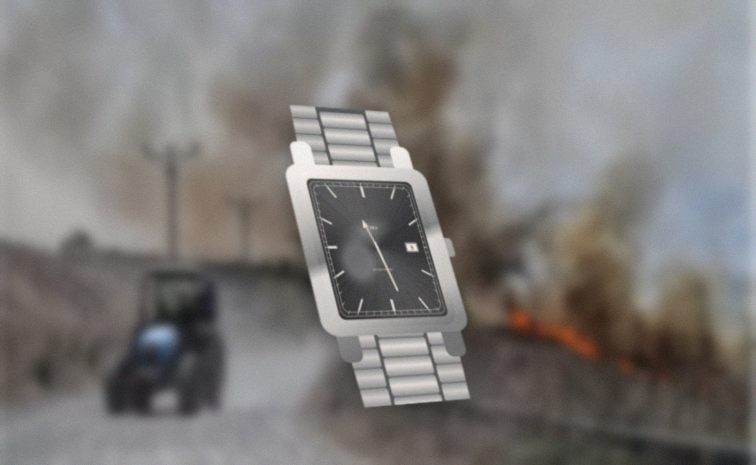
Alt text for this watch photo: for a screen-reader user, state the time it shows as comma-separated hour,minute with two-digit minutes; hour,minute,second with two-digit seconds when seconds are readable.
11,28
